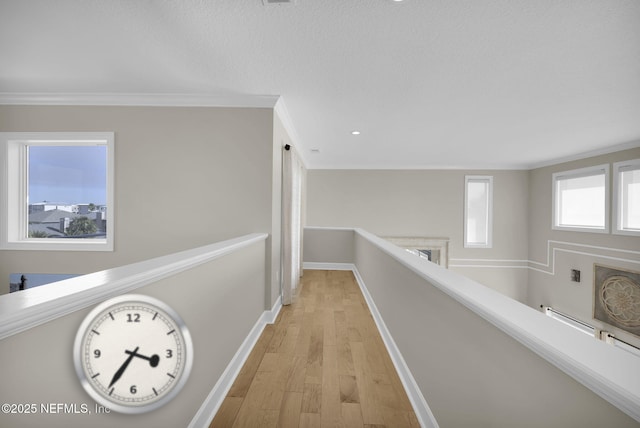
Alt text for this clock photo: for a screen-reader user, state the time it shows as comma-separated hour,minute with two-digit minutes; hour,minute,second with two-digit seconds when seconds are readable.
3,36
